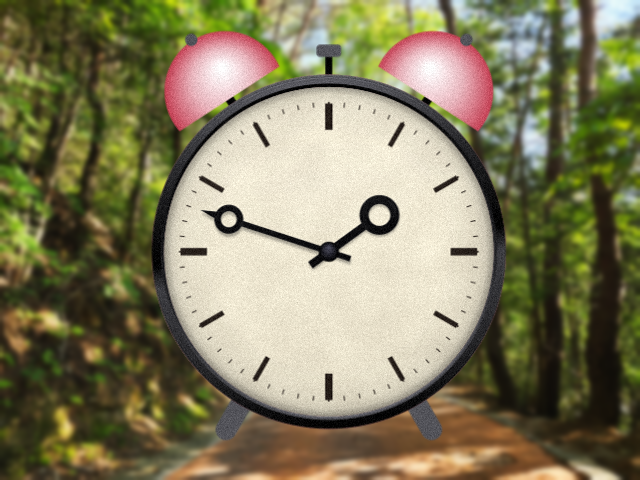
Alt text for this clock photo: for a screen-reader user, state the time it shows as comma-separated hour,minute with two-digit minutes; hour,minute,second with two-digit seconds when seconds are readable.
1,48
